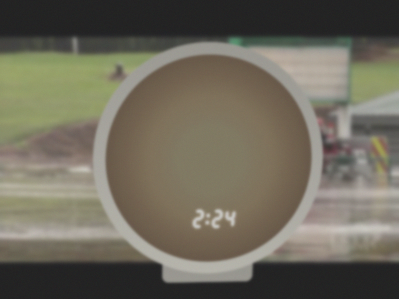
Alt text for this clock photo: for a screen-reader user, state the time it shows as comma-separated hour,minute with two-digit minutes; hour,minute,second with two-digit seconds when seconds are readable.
2,24
